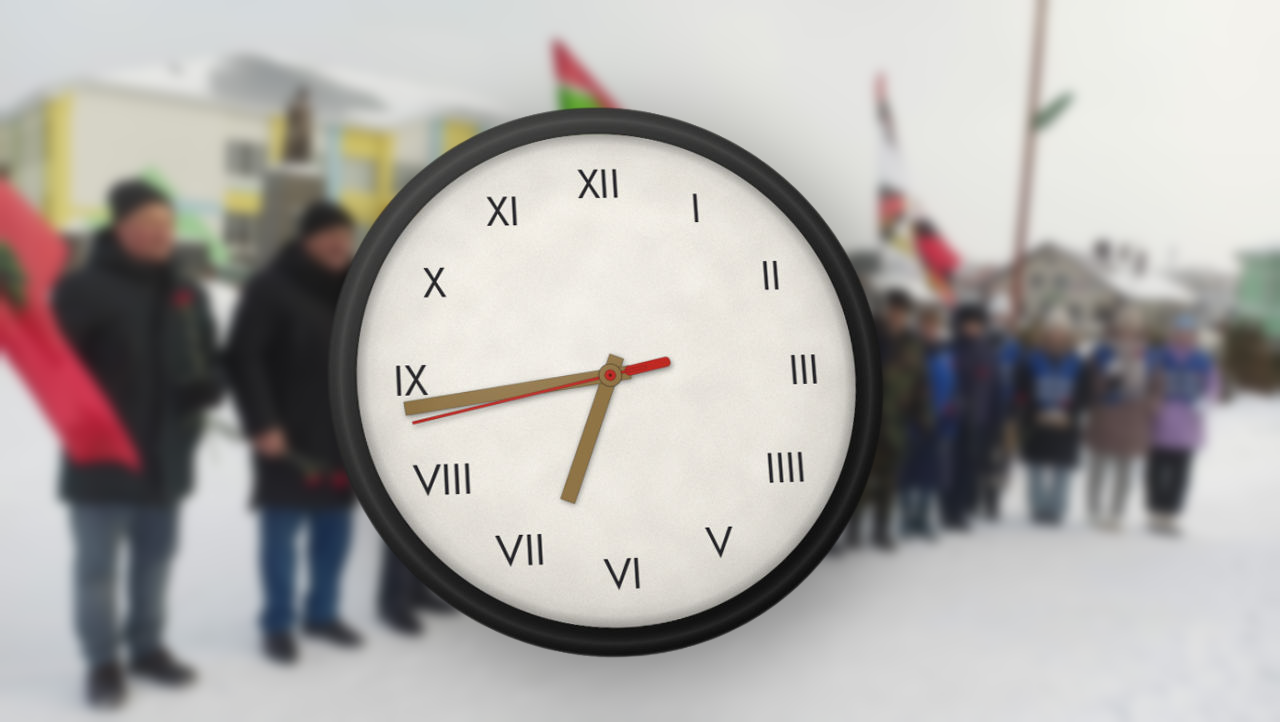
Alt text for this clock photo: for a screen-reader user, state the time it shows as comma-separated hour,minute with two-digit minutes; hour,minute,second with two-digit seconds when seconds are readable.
6,43,43
